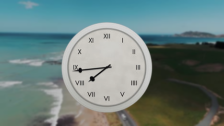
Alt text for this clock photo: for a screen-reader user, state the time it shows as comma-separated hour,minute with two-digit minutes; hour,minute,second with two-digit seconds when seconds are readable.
7,44
